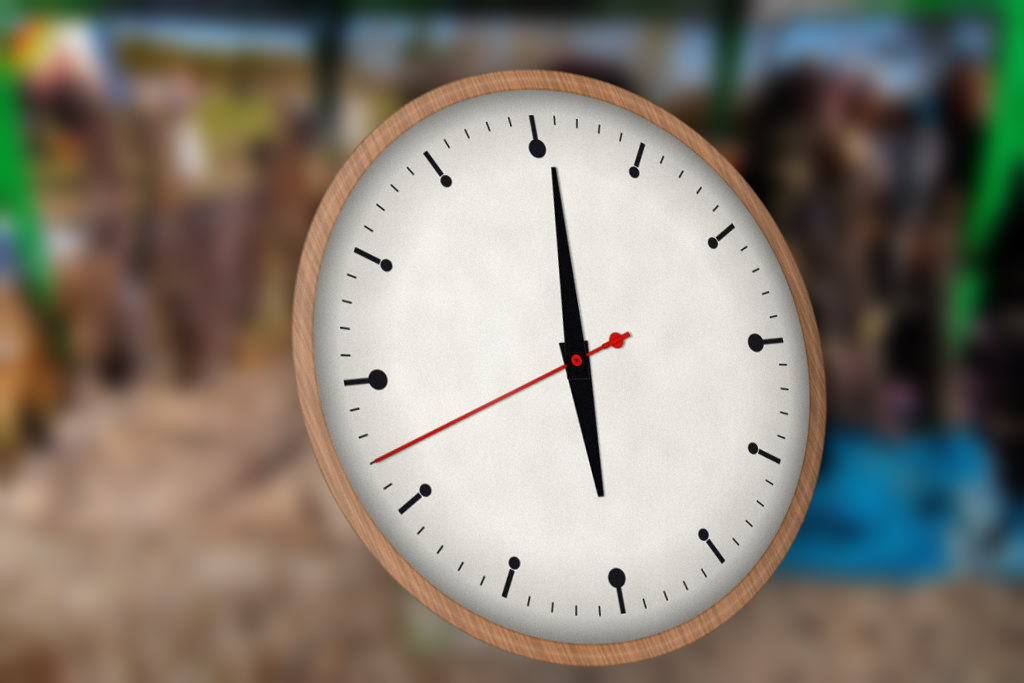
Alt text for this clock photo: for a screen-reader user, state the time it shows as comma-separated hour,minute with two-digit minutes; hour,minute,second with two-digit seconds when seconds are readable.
6,00,42
